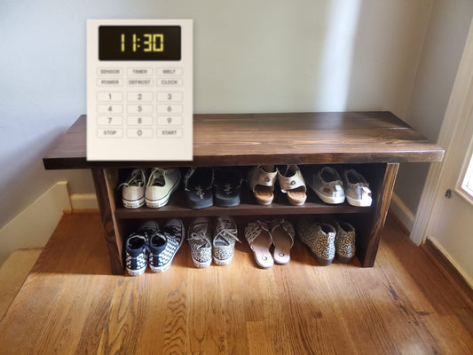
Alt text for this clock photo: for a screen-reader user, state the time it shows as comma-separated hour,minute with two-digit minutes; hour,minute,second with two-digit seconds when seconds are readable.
11,30
